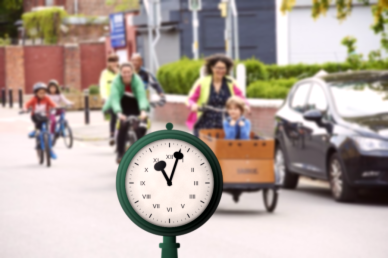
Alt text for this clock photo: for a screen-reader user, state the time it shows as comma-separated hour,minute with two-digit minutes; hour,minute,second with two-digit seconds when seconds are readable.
11,03
